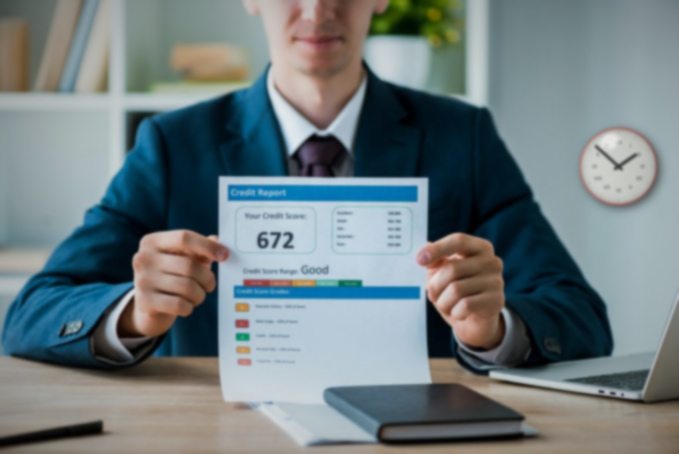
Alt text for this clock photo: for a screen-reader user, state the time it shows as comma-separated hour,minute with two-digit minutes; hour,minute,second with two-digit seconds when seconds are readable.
1,52
